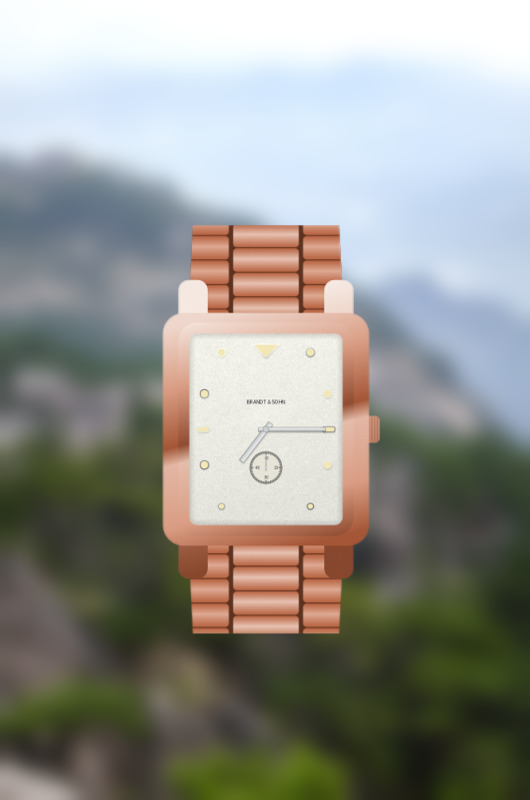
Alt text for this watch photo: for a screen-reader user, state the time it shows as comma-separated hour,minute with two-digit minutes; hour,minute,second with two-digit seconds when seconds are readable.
7,15
